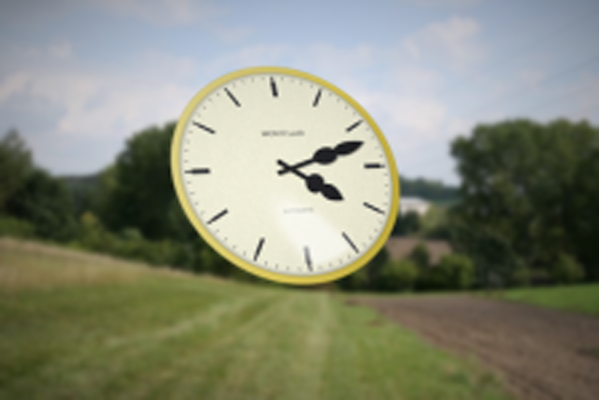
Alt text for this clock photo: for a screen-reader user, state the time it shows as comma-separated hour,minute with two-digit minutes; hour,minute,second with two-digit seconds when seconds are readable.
4,12
